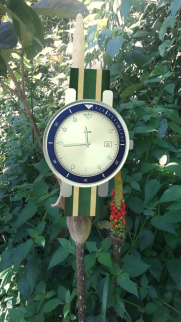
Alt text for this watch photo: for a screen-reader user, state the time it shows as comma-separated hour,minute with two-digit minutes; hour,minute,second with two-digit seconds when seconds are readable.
11,44
